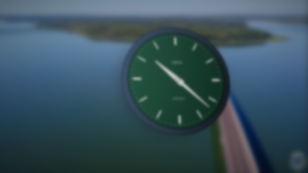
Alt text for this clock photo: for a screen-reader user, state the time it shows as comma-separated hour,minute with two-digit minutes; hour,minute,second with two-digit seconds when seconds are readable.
10,22
